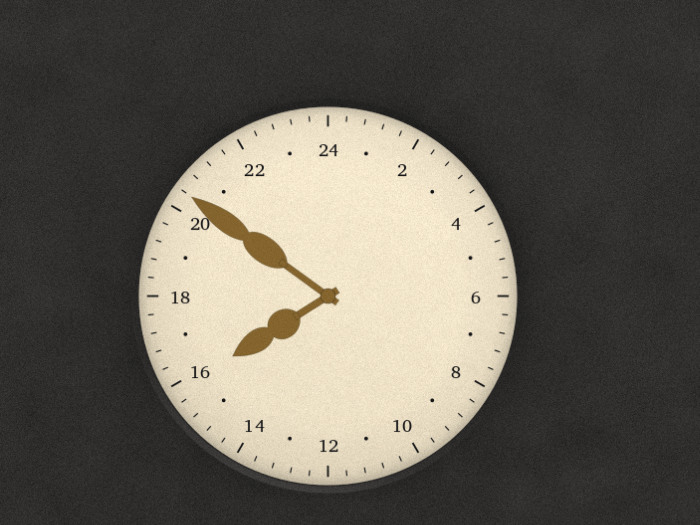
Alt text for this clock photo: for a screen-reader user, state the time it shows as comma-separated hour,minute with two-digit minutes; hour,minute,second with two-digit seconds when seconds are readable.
15,51
